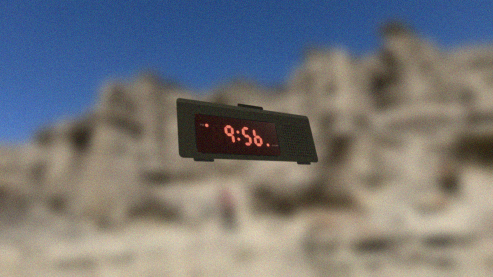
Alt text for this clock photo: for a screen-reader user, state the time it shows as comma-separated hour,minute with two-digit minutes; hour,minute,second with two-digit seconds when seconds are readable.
9,56
